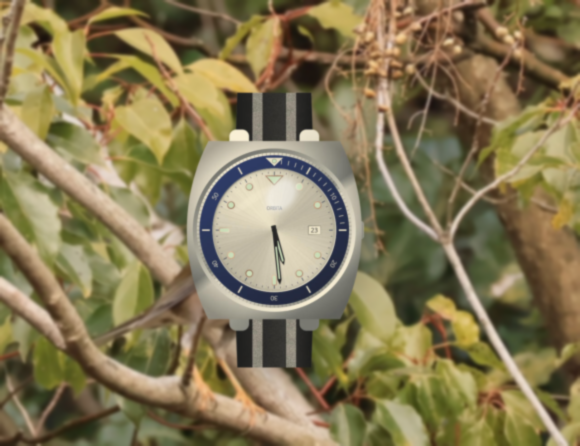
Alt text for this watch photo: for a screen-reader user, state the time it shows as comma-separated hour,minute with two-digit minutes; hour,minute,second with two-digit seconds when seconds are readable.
5,29
